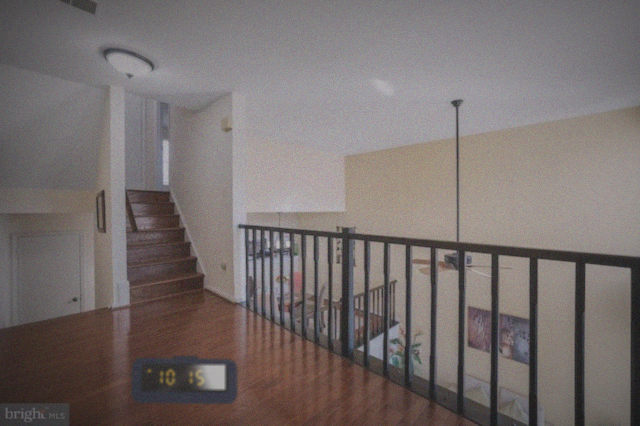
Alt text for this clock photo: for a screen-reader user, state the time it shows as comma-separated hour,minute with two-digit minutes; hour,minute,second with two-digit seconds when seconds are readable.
10,15
